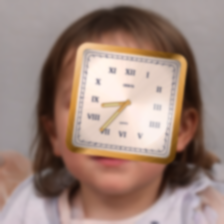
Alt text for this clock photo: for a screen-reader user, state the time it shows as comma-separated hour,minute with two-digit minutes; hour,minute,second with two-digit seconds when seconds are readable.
8,36
